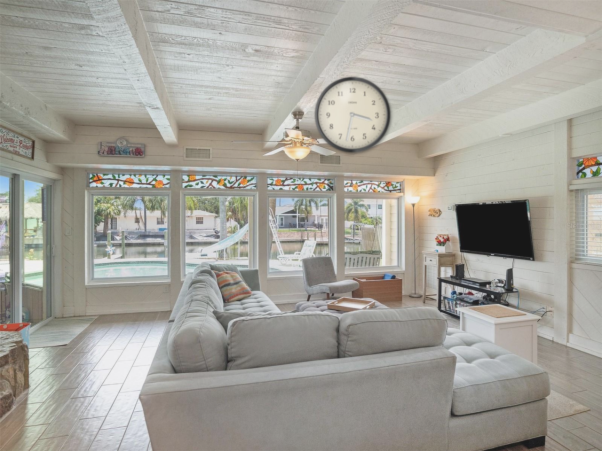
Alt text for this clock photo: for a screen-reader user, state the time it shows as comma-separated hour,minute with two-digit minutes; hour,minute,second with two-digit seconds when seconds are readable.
3,32
